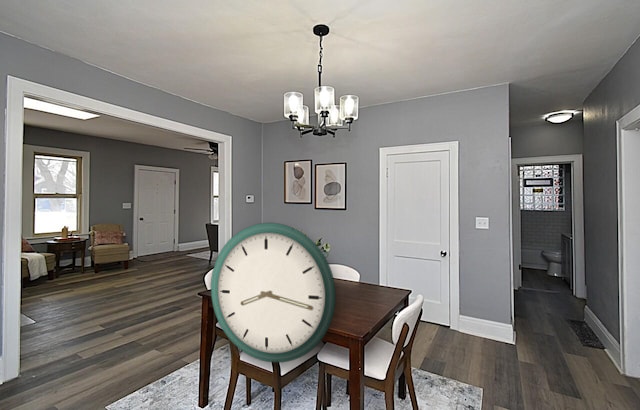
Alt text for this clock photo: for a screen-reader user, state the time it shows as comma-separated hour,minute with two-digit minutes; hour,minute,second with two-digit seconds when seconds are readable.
8,17
